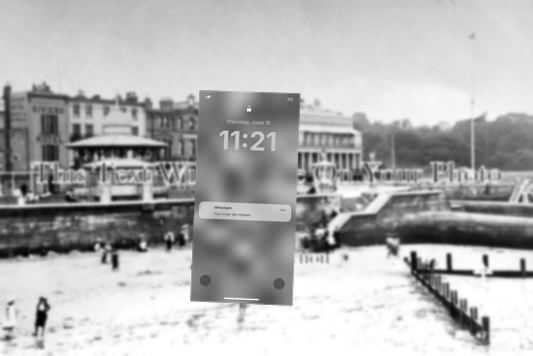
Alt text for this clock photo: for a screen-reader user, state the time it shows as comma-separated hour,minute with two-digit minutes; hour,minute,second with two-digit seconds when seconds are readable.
11,21
